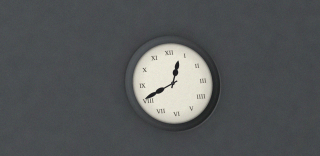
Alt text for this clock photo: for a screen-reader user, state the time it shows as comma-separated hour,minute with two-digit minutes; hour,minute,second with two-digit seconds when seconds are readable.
12,41
